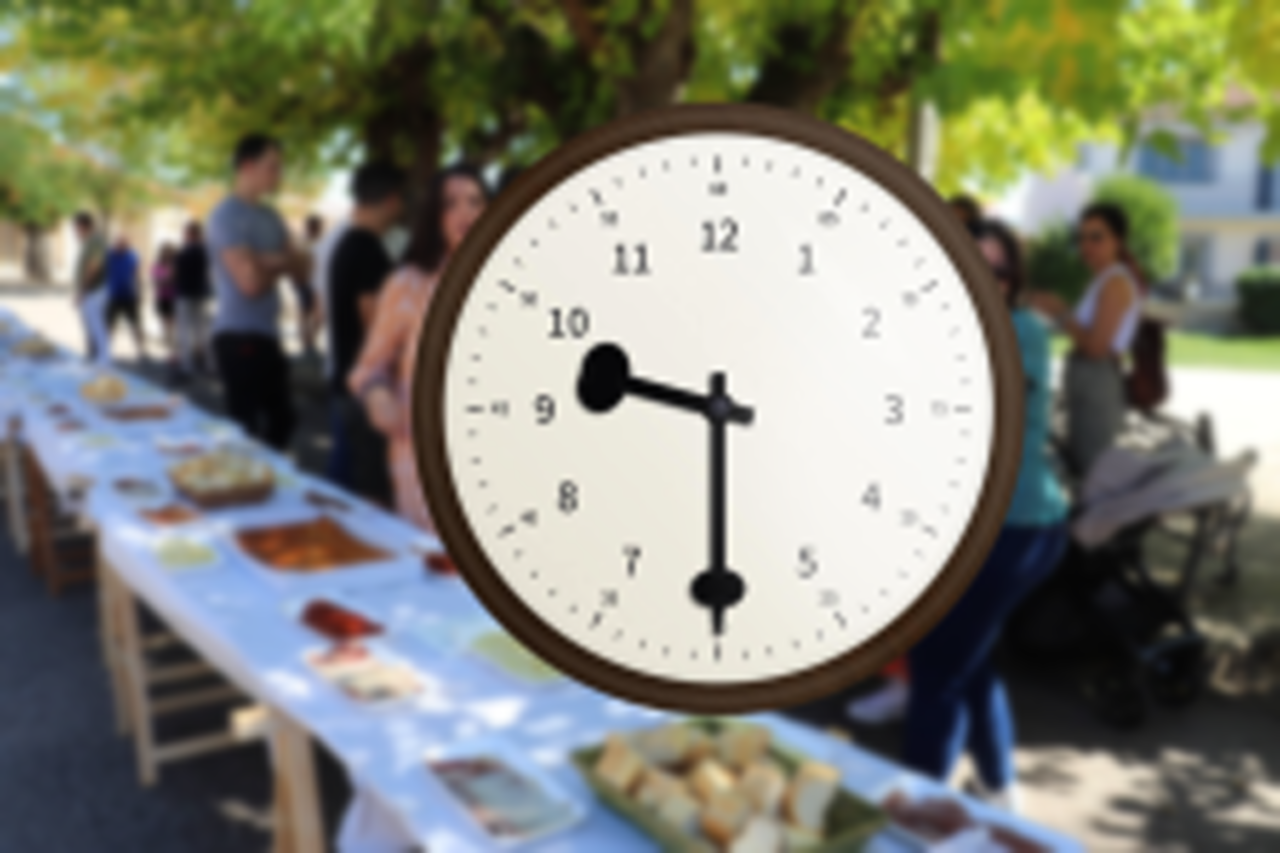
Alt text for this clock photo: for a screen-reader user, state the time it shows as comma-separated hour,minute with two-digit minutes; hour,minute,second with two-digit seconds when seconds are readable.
9,30
